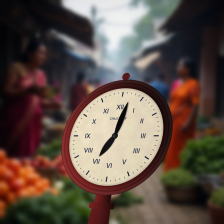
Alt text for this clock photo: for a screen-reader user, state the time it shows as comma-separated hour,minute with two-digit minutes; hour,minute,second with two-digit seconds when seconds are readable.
7,02
